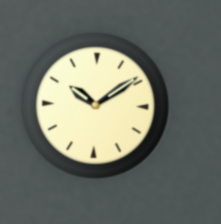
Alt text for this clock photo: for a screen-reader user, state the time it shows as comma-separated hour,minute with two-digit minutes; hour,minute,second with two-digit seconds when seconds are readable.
10,09
